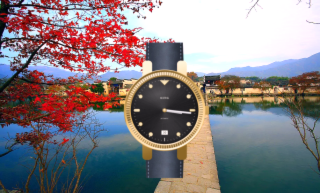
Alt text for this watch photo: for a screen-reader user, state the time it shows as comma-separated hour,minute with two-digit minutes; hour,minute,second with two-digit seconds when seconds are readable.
3,16
